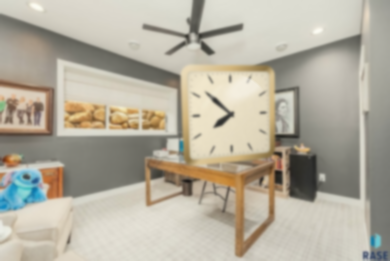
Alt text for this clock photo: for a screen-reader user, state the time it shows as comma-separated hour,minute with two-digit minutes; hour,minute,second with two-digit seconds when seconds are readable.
7,52
